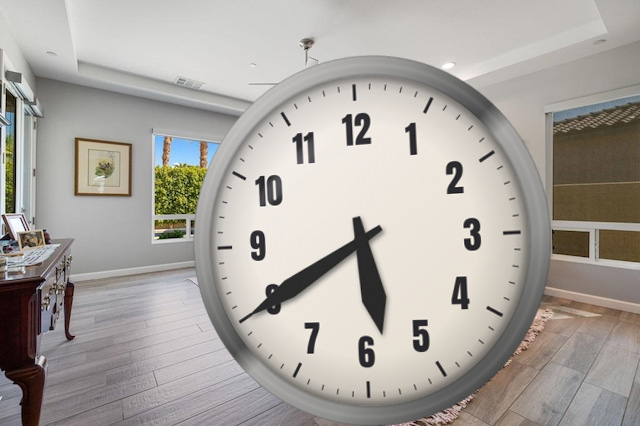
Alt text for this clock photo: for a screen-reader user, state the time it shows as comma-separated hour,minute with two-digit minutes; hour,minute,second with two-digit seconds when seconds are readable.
5,40
